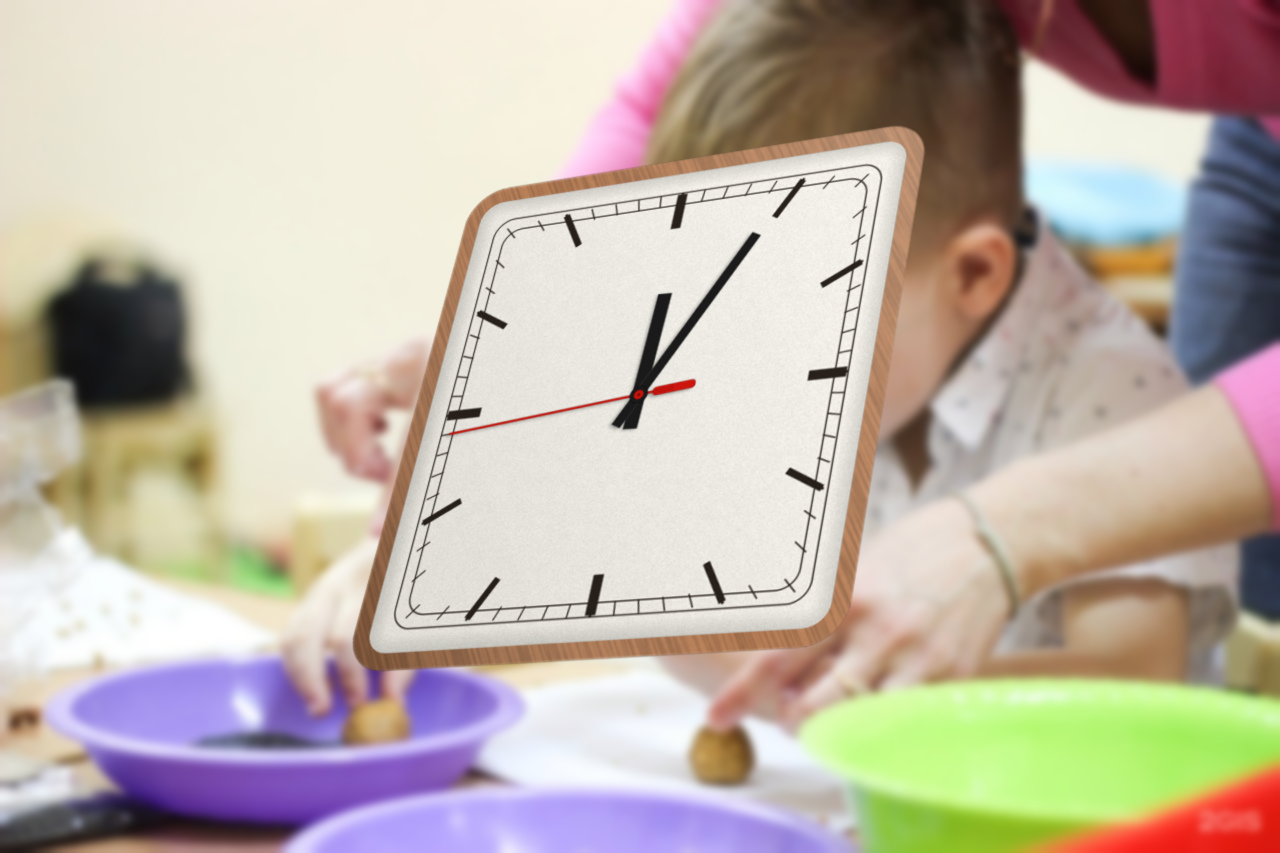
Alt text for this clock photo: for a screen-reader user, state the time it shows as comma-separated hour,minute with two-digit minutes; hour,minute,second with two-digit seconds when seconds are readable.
12,04,44
